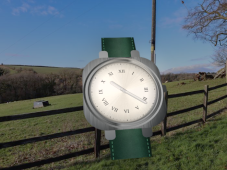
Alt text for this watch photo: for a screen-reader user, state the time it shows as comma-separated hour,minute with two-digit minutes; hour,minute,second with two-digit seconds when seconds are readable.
10,21
